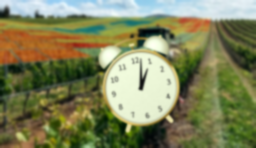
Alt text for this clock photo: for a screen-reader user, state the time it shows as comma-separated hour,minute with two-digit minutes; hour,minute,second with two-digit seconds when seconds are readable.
1,02
